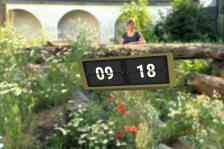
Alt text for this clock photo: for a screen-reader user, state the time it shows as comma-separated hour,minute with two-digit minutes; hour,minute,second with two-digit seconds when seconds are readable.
9,18
